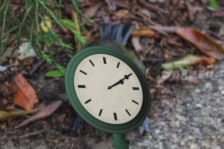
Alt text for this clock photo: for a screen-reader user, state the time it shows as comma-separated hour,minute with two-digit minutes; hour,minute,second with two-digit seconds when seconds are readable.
2,10
